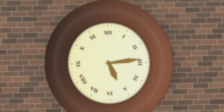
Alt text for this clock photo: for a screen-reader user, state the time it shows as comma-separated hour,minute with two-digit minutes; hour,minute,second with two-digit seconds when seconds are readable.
5,14
